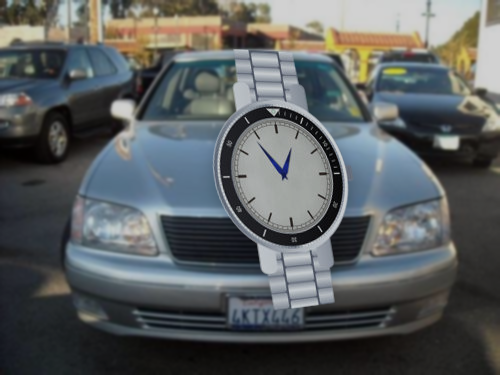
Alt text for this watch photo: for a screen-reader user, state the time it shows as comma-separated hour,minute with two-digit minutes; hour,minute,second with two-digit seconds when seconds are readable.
12,54
